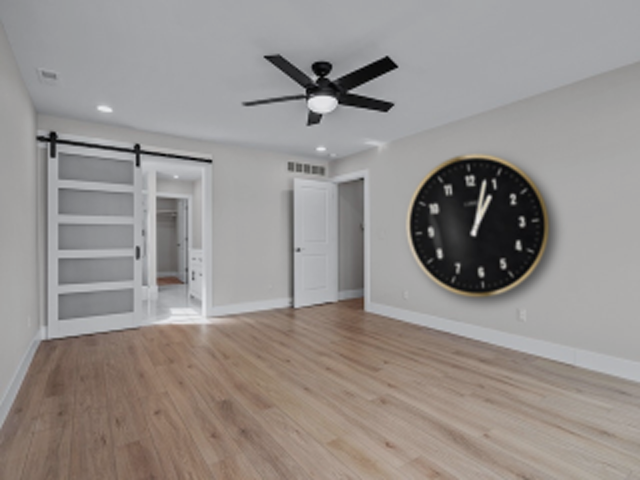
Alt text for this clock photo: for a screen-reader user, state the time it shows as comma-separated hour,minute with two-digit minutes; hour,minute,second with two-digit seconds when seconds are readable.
1,03
